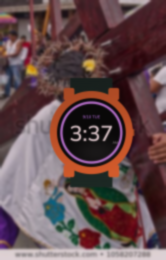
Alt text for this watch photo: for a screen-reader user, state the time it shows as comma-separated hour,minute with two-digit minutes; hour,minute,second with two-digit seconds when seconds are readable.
3,37
